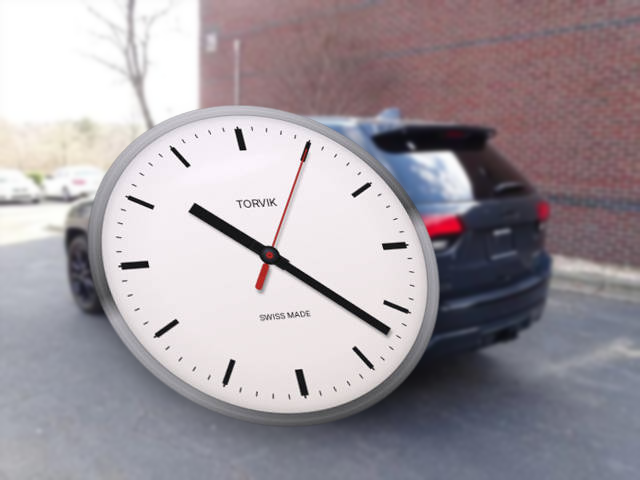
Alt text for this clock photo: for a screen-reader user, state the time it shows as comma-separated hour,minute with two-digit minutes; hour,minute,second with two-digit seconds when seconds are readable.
10,22,05
